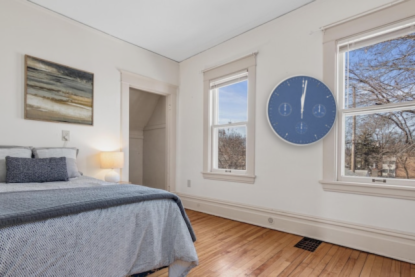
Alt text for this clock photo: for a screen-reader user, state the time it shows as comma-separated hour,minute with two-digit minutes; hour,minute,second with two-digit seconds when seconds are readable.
12,01
